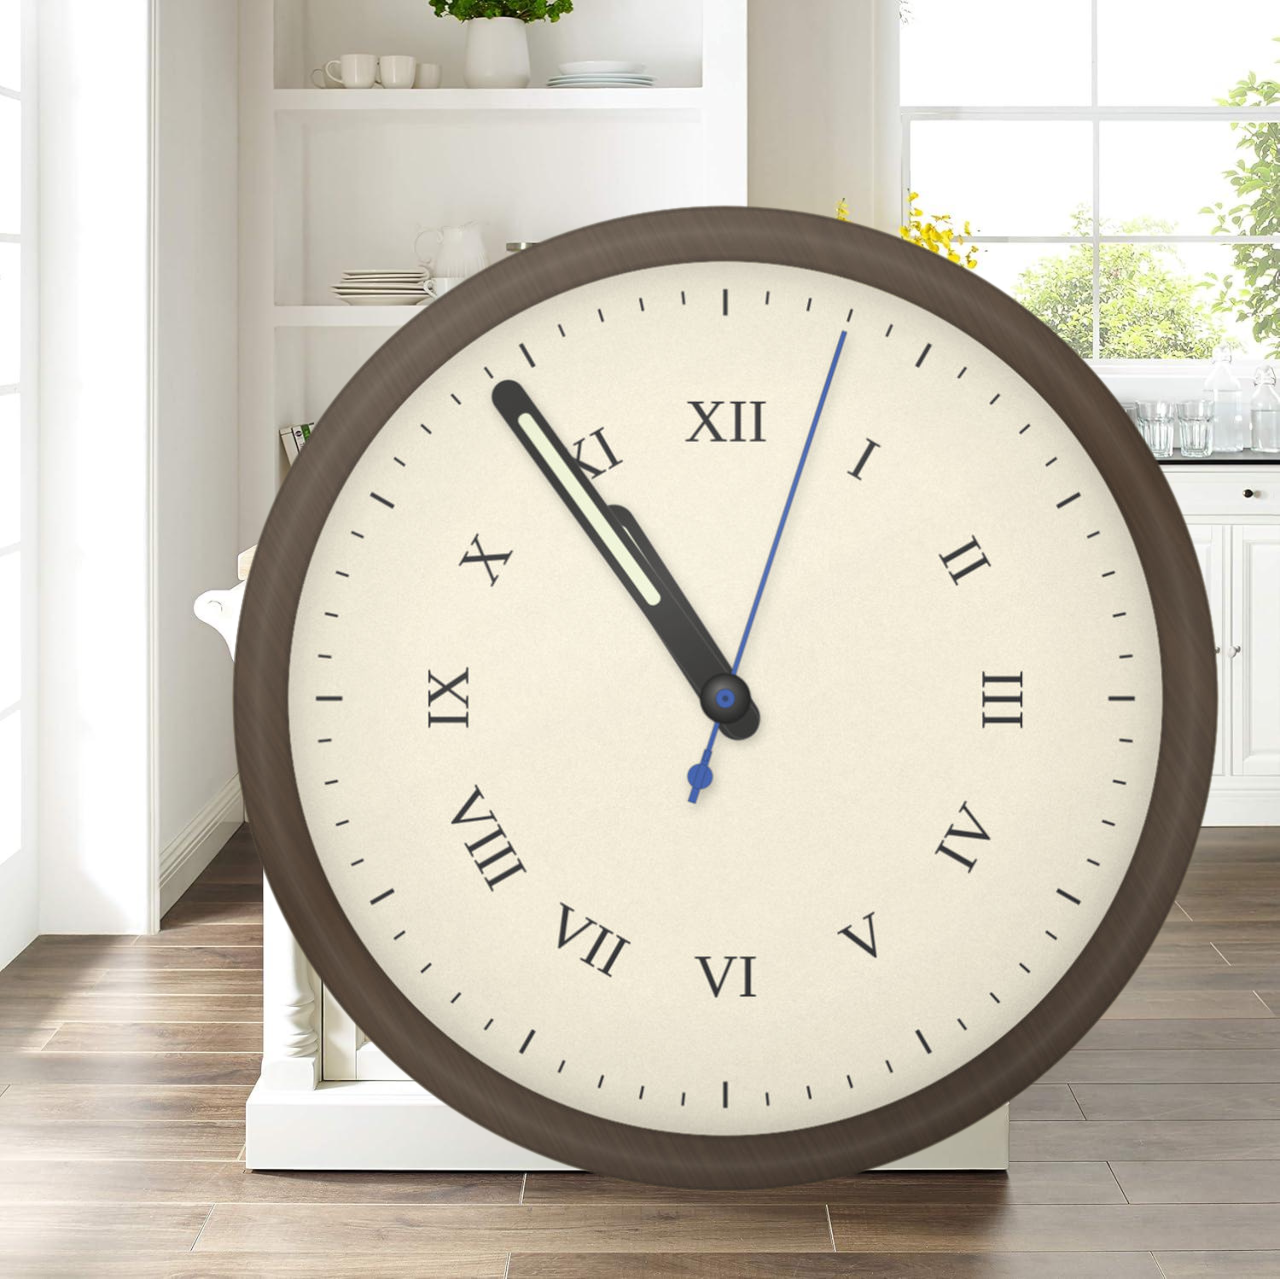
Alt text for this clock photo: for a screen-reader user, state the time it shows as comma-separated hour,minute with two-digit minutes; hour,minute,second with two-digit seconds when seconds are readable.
10,54,03
